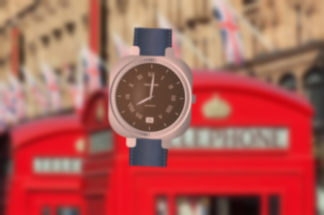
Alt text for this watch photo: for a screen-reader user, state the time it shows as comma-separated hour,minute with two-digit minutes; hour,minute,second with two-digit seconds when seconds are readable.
8,01
